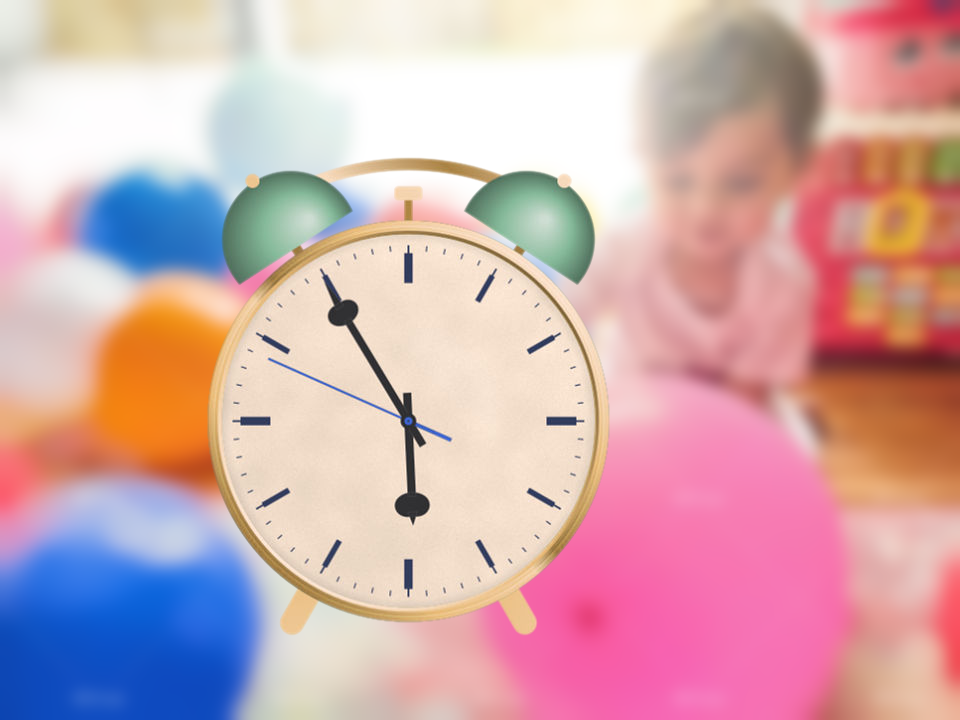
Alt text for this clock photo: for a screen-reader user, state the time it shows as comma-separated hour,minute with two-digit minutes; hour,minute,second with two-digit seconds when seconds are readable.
5,54,49
